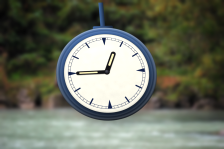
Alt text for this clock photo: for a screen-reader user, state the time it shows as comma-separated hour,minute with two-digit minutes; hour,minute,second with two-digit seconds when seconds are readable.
12,45
